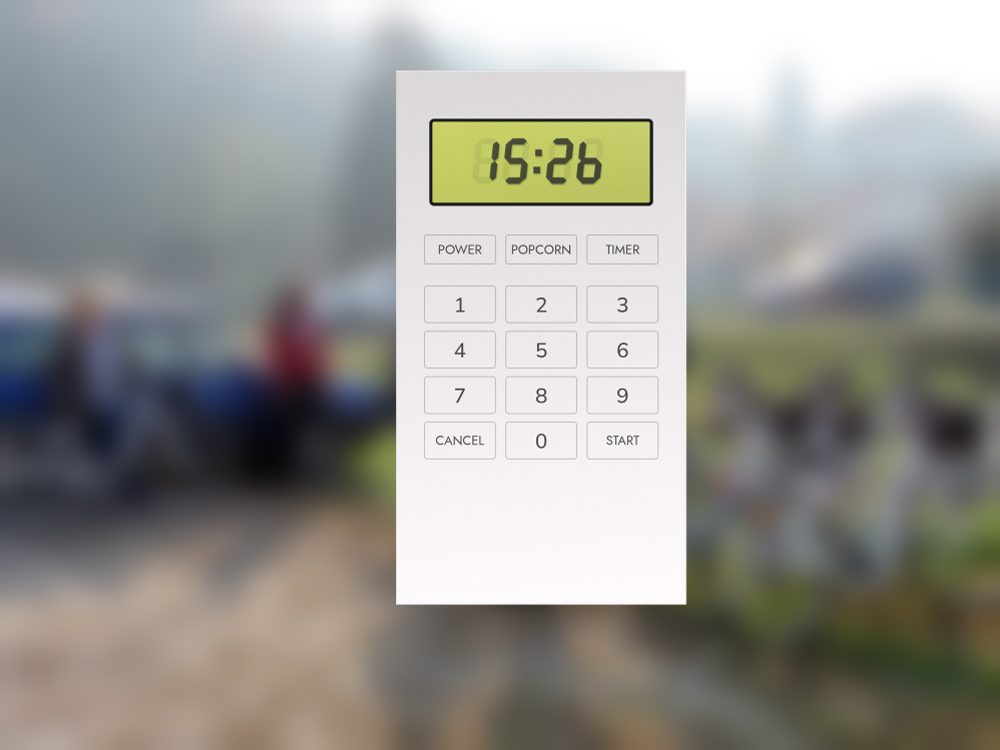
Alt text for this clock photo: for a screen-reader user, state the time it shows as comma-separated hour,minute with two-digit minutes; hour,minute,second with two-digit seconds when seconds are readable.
15,26
